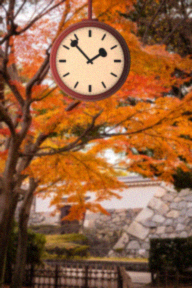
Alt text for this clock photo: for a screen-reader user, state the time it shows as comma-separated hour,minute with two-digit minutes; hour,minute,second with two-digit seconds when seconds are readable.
1,53
